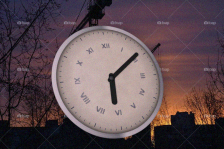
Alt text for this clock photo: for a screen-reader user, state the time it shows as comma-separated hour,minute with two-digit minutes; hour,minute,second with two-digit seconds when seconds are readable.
6,09
